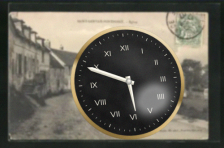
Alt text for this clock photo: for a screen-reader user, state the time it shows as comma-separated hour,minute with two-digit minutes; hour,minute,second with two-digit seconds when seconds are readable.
5,49
